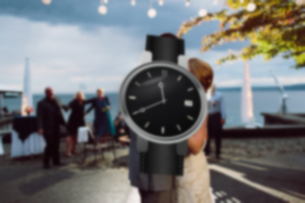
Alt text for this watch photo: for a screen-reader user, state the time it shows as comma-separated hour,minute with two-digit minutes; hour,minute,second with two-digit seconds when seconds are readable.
11,40
